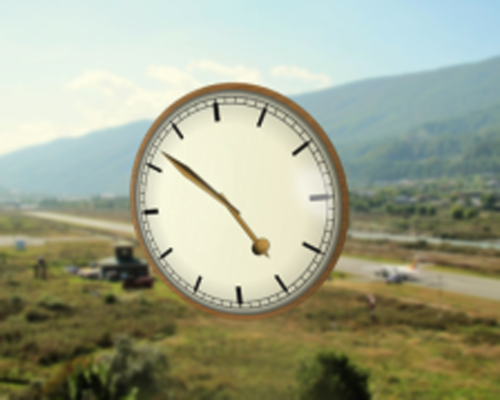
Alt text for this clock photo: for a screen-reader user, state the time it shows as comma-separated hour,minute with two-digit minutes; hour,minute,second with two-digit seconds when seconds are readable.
4,52
